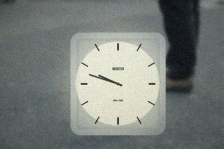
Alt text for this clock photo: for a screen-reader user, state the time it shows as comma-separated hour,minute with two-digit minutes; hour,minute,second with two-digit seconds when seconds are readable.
9,48
